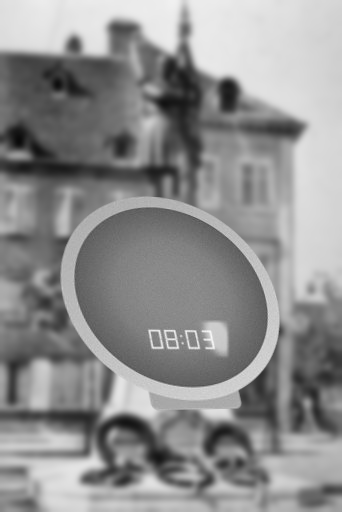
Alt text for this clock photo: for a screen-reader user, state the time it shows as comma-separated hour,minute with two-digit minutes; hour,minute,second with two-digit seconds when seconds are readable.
8,03
